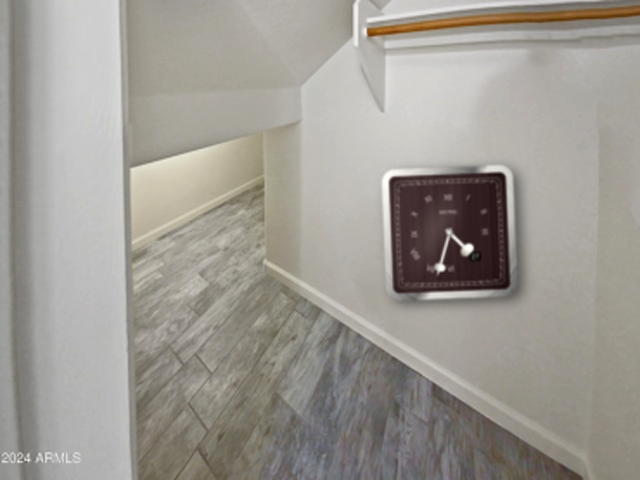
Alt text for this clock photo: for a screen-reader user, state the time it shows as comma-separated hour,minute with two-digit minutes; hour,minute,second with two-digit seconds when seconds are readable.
4,33
